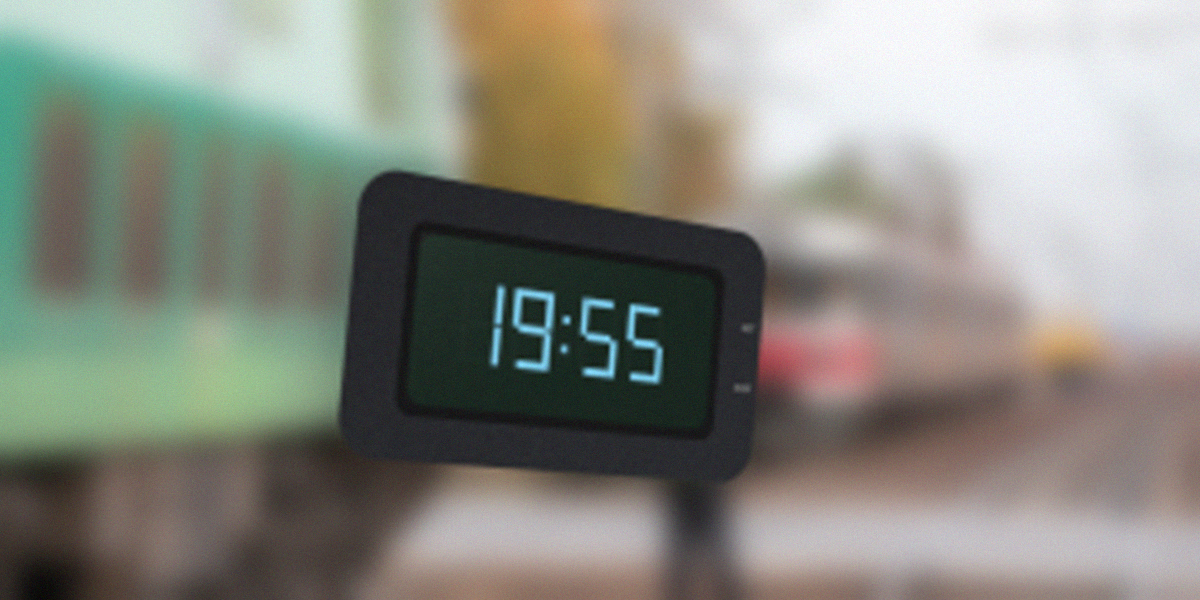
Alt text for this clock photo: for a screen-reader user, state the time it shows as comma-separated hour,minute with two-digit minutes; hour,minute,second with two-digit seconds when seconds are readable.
19,55
